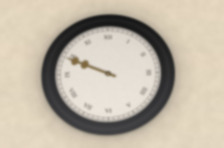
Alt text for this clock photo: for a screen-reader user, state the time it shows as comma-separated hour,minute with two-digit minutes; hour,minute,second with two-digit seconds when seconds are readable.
9,49
